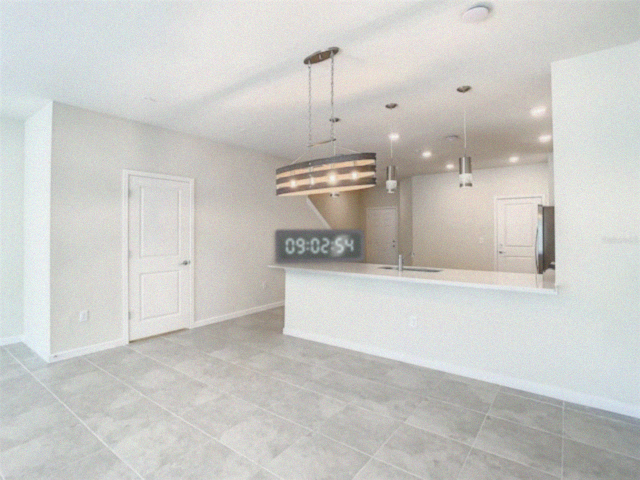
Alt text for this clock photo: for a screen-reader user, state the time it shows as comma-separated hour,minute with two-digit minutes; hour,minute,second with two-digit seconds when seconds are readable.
9,02,54
